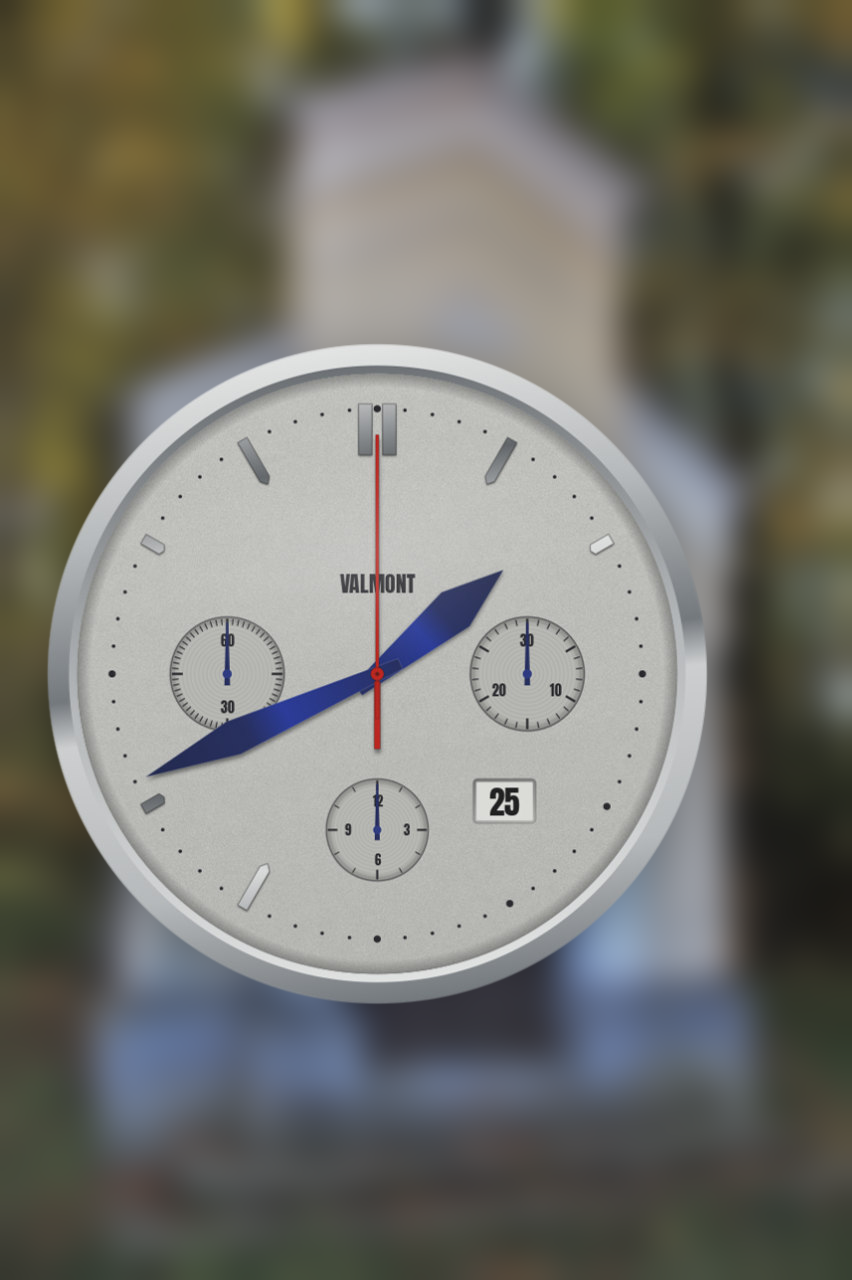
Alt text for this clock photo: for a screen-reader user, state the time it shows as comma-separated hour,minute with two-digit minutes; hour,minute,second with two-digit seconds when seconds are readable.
1,41,00
